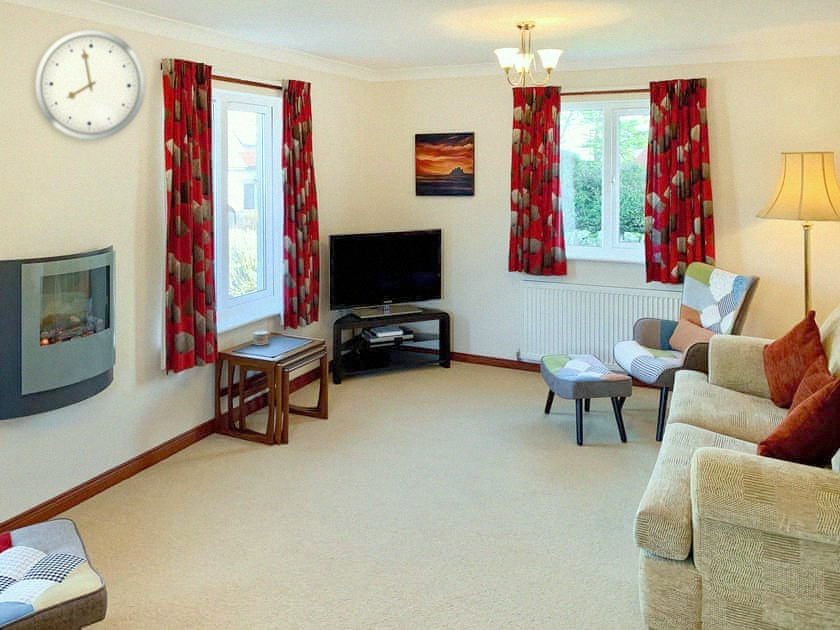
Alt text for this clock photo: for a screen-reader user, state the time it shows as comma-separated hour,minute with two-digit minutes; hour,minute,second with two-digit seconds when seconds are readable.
7,58
